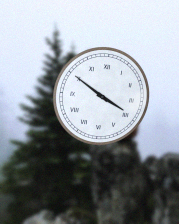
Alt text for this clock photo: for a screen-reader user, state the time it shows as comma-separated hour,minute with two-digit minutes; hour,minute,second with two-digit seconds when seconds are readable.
3,50
